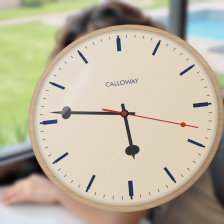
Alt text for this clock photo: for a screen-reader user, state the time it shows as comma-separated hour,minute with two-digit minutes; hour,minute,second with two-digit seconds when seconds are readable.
5,46,18
